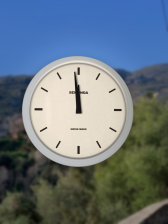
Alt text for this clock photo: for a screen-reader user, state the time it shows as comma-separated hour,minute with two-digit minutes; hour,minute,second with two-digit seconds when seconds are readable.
11,59
